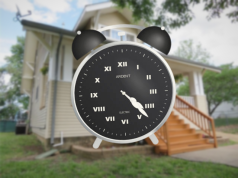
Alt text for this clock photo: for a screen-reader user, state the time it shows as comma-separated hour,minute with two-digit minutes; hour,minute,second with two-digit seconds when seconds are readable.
4,23
